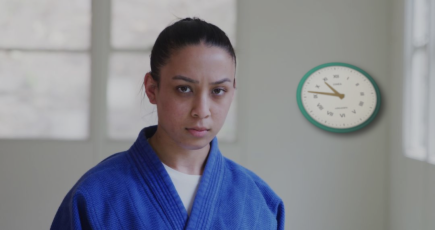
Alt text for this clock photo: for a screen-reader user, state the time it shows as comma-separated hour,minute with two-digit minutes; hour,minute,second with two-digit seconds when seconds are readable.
10,47
